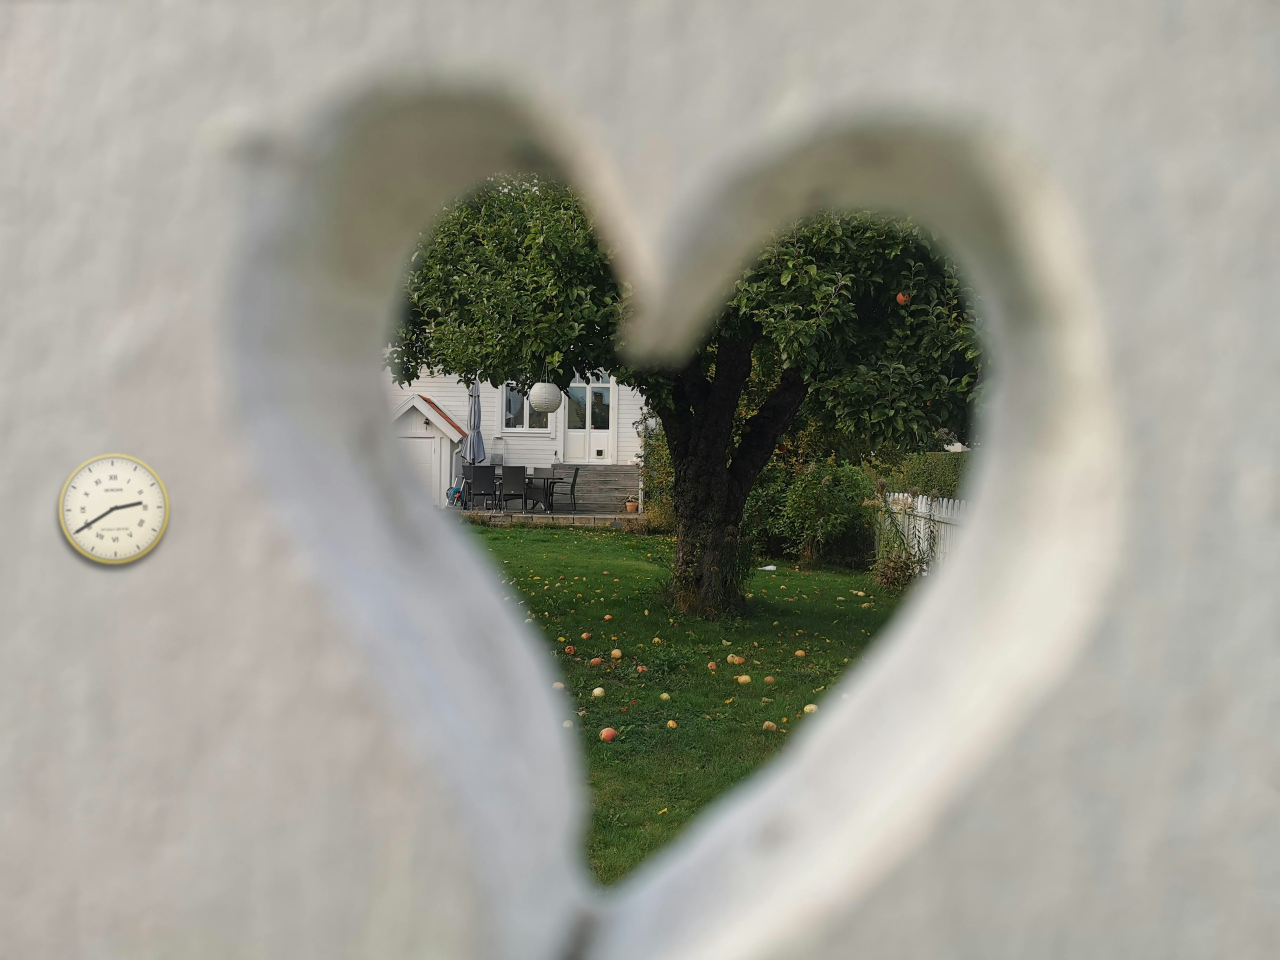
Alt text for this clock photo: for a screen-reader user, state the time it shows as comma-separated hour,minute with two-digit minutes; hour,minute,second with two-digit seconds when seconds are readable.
2,40
